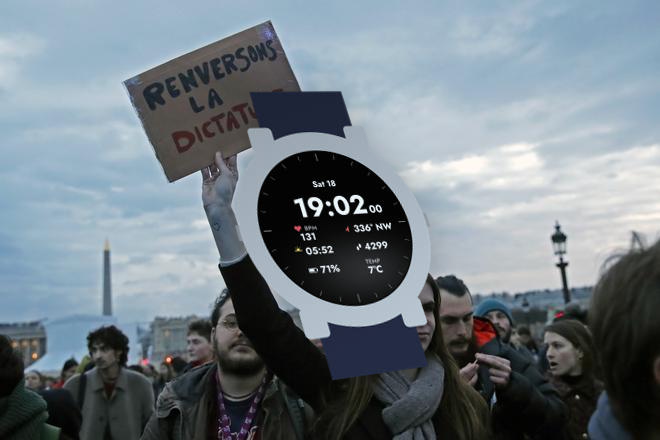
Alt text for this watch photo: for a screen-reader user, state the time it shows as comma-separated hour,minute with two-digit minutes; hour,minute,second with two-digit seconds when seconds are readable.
19,02,00
